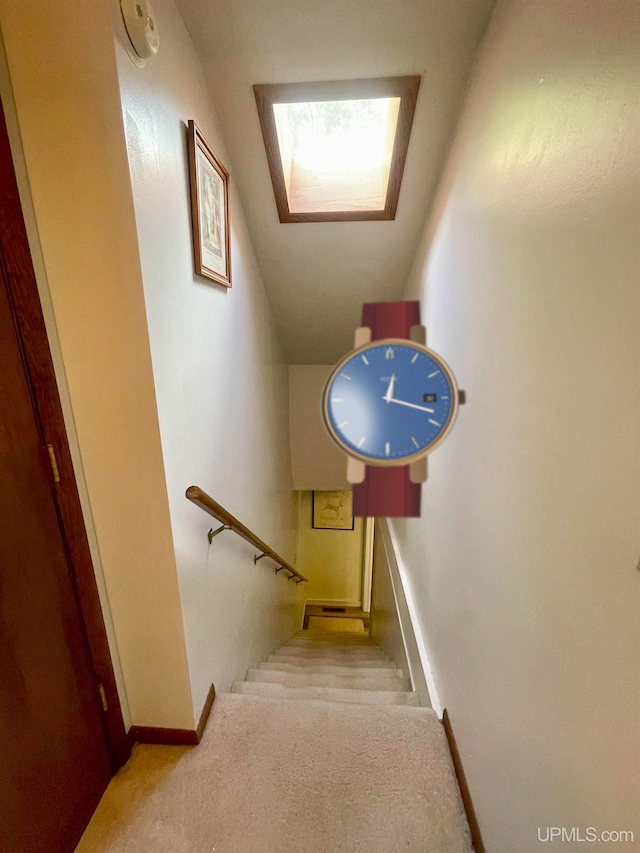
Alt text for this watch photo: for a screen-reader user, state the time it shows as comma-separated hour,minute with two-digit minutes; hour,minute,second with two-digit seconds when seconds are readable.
12,18
